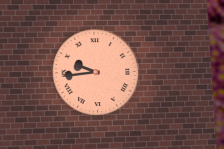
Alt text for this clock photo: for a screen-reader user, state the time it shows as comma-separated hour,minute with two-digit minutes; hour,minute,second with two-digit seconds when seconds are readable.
9,44
